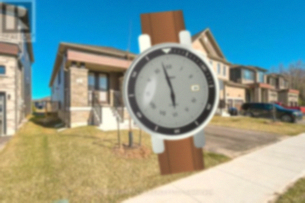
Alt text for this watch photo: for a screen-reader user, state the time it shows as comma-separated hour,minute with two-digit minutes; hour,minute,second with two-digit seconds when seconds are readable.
5,58
